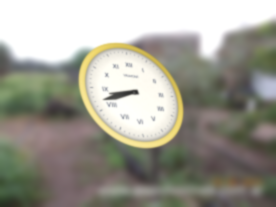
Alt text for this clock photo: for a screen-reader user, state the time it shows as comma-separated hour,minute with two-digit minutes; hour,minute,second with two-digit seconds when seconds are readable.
8,42
